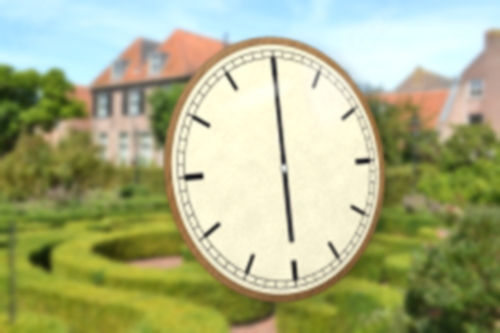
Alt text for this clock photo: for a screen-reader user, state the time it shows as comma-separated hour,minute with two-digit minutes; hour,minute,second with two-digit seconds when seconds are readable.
6,00
